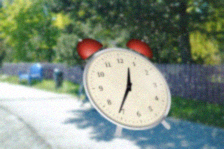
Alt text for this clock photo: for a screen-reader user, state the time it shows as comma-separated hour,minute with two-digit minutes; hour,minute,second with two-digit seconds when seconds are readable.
12,36
